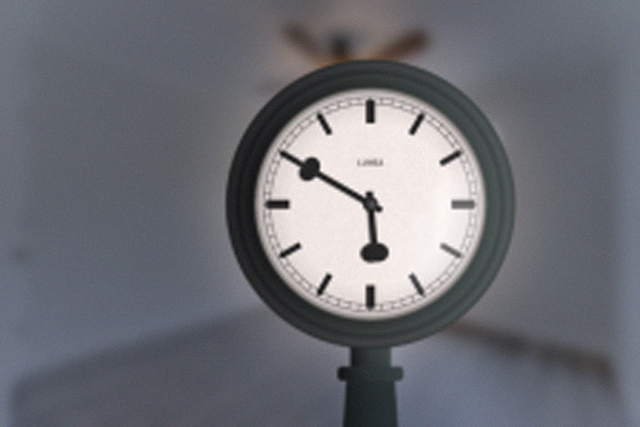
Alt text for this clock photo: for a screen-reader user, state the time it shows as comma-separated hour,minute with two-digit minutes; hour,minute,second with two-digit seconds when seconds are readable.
5,50
